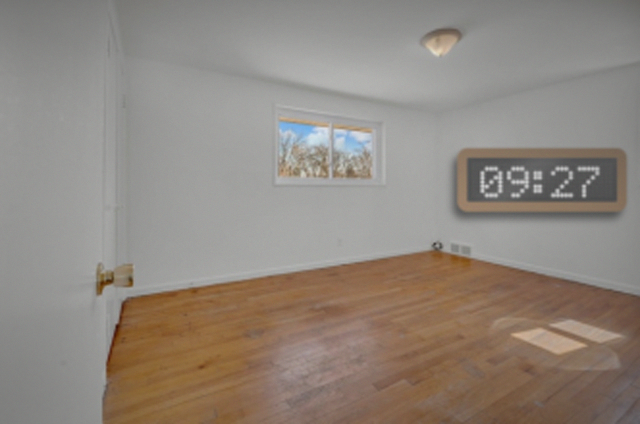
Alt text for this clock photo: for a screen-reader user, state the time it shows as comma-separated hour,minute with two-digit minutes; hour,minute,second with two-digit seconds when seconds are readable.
9,27
